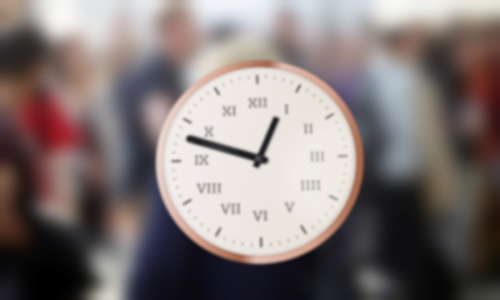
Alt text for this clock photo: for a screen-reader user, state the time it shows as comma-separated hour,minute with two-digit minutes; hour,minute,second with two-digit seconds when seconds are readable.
12,48
